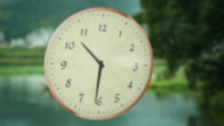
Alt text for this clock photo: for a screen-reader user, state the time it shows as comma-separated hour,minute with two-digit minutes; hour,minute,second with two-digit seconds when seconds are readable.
10,31
